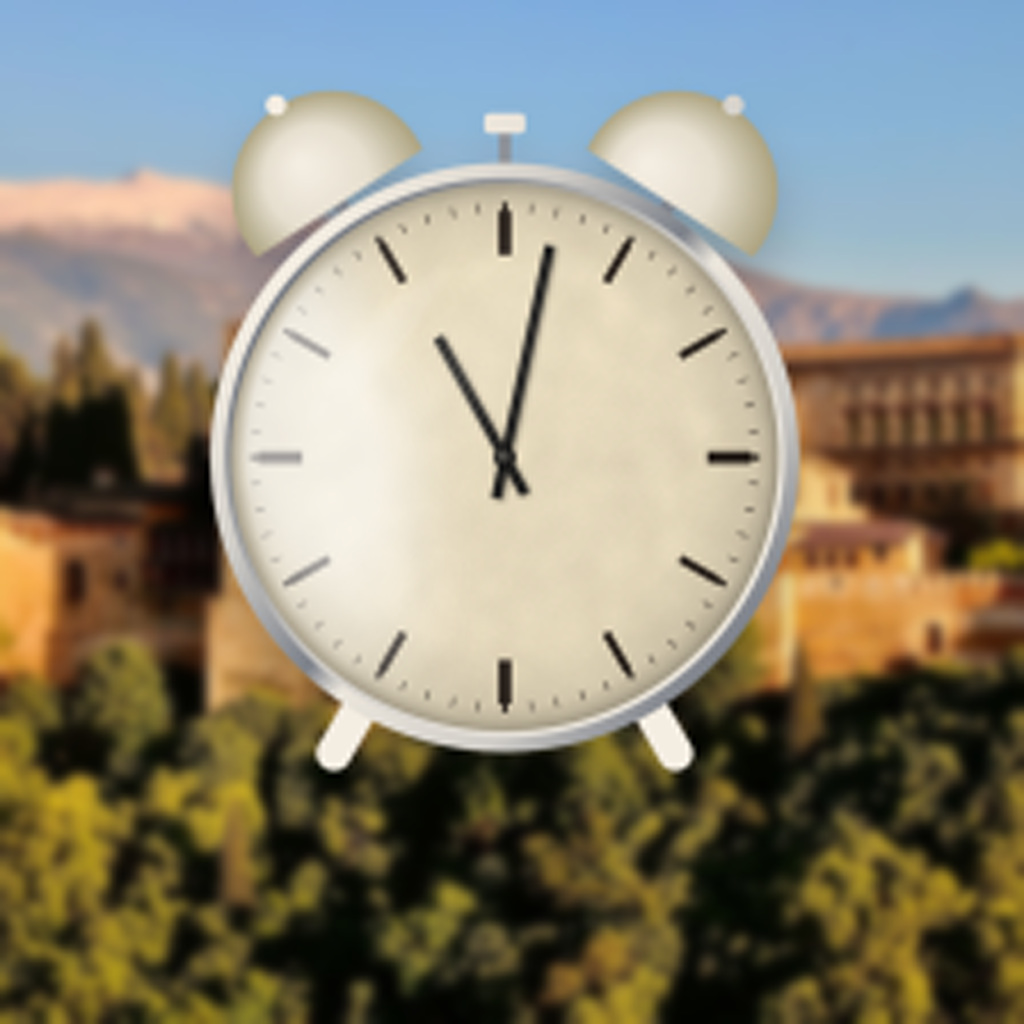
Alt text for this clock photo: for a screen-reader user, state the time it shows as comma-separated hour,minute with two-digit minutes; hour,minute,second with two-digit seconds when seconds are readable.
11,02
